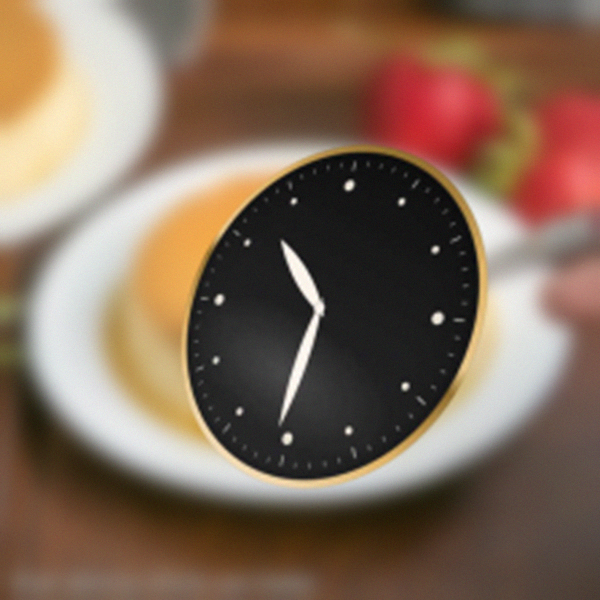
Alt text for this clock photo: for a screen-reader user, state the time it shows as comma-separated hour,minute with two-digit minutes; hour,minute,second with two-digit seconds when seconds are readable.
10,31
